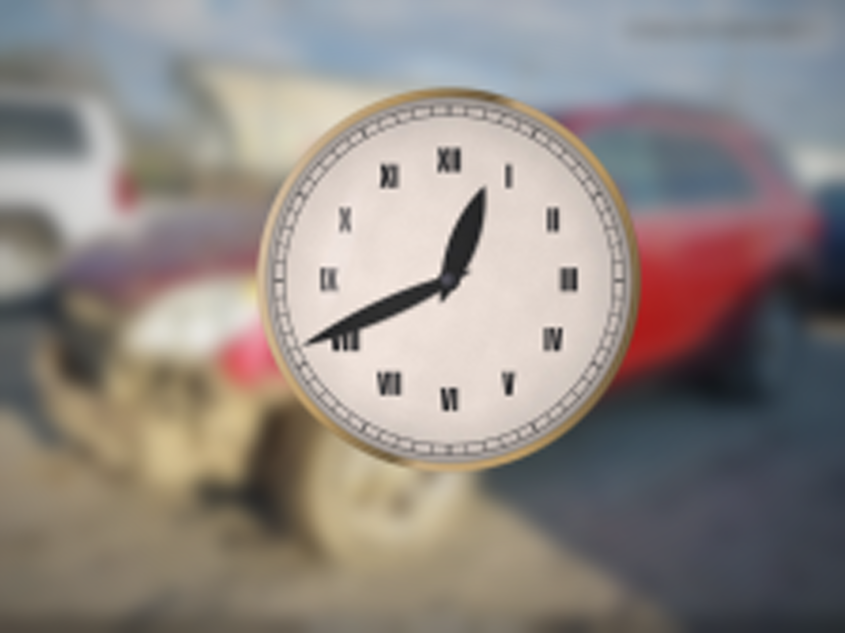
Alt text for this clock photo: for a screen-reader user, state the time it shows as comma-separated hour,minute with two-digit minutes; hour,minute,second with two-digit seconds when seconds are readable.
12,41
